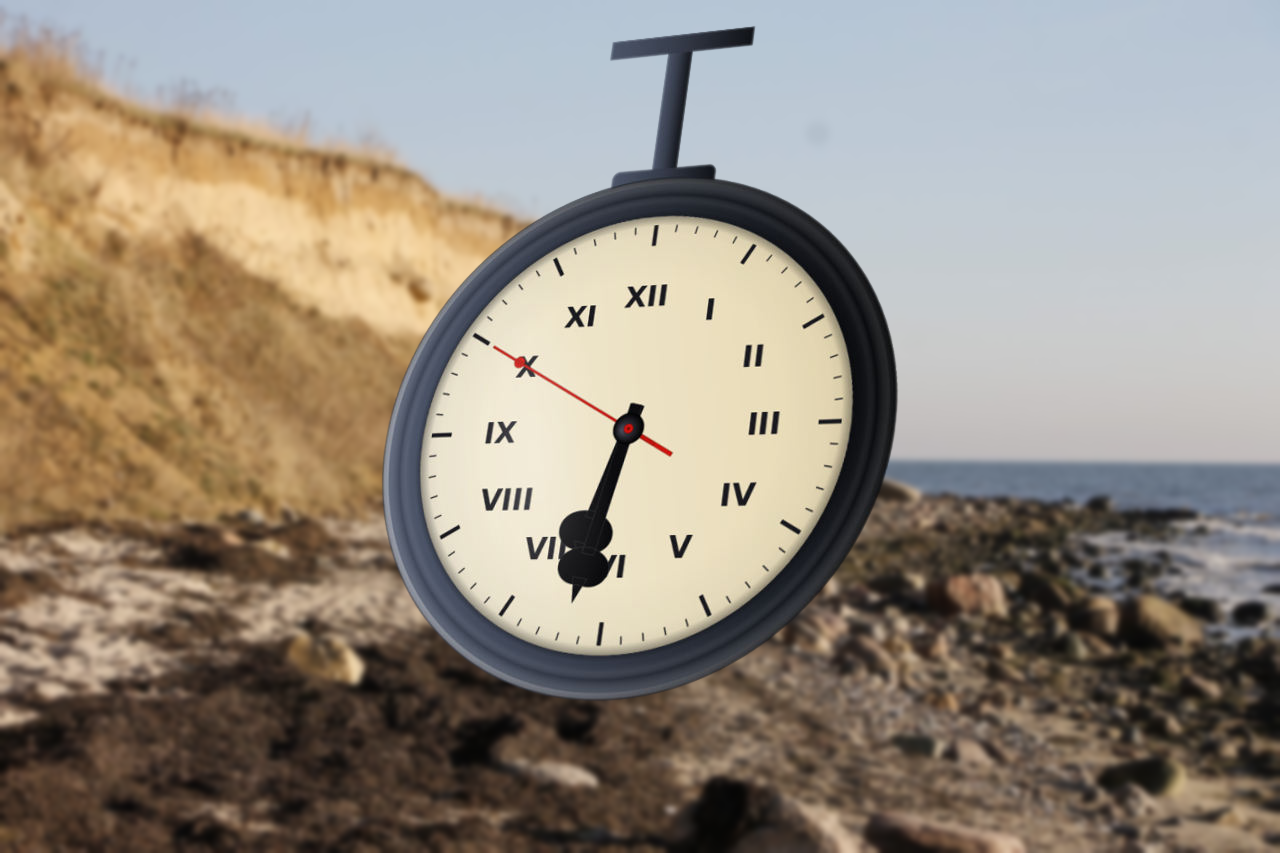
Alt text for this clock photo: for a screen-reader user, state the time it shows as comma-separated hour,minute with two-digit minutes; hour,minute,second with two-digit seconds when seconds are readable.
6,31,50
